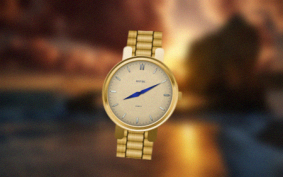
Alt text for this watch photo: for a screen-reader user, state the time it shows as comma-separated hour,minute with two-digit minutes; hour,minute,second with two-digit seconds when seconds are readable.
8,10
